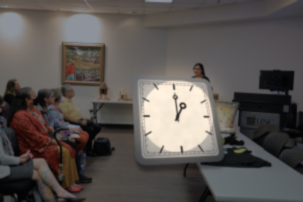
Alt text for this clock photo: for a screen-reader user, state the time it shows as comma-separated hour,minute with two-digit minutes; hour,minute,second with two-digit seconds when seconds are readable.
1,00
